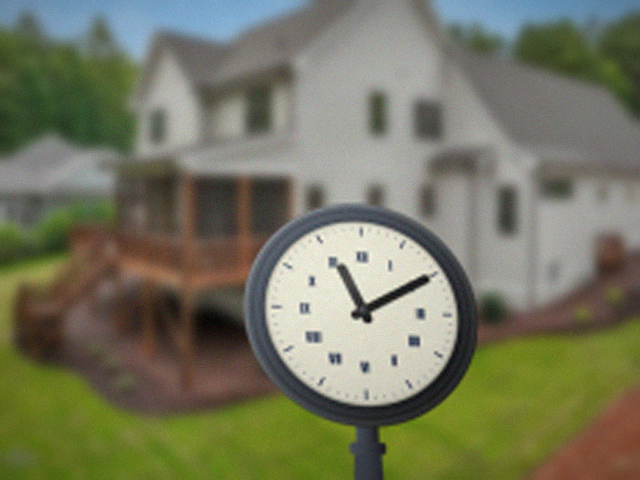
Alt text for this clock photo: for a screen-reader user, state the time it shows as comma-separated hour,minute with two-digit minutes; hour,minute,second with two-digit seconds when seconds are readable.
11,10
